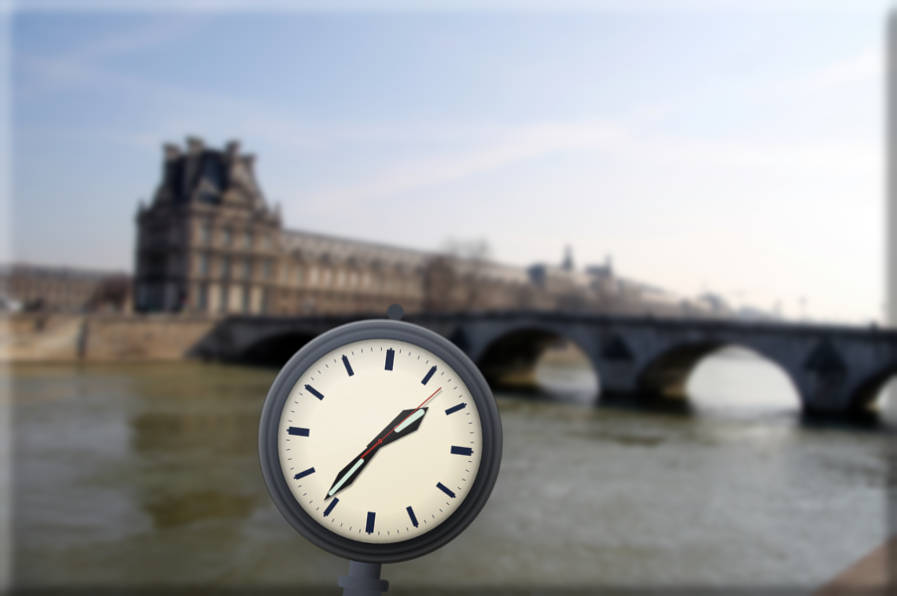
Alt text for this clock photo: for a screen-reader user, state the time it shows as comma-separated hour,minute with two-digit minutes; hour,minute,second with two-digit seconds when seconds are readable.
1,36,07
